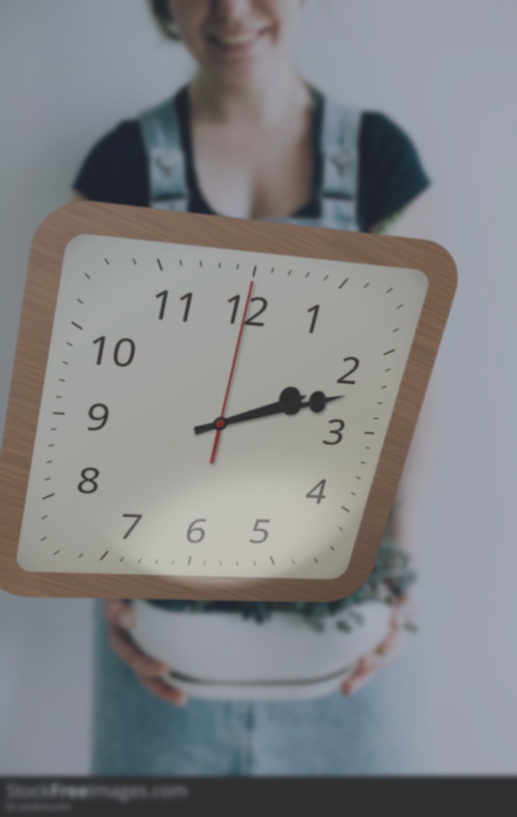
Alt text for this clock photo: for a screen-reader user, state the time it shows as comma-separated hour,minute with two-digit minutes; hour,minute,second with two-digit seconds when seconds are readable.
2,12,00
